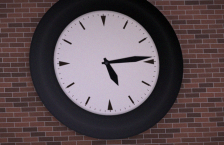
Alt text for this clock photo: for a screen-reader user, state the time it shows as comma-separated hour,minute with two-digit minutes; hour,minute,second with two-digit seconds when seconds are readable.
5,14
